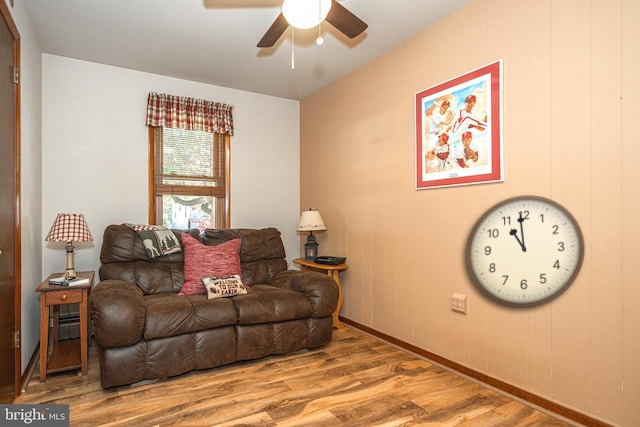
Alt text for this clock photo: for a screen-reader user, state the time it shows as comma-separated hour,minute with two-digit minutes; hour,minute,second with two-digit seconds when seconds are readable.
10,59
